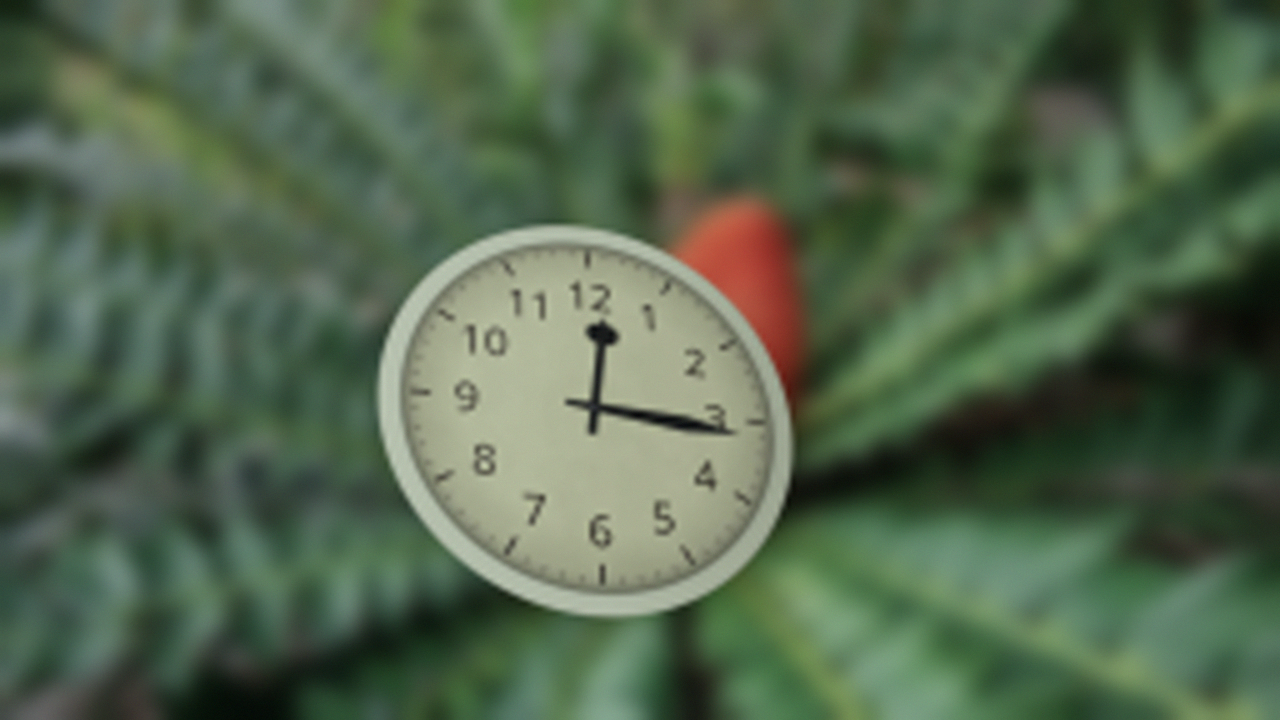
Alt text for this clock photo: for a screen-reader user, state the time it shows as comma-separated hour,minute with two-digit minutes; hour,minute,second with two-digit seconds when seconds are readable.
12,16
